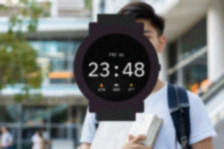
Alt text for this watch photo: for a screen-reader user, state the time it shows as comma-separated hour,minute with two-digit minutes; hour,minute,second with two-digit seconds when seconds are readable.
23,48
